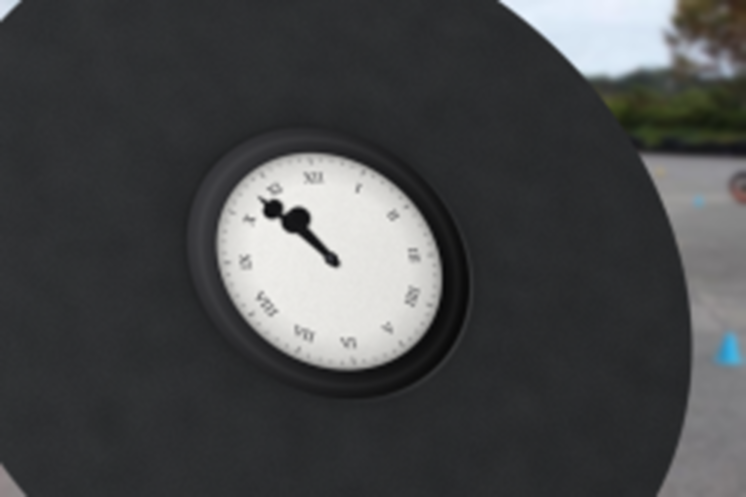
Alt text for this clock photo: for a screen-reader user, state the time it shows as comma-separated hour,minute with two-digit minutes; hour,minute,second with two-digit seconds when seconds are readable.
10,53
